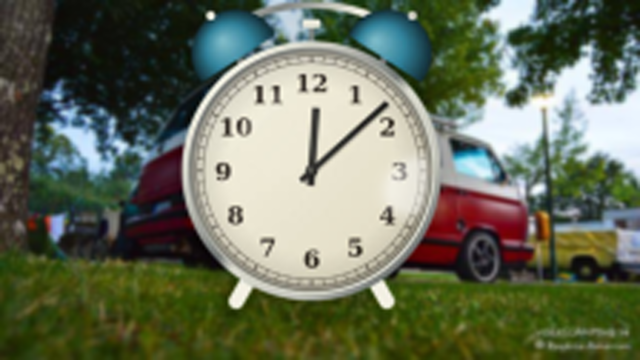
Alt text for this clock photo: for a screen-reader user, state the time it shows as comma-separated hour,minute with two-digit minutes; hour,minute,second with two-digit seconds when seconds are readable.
12,08
